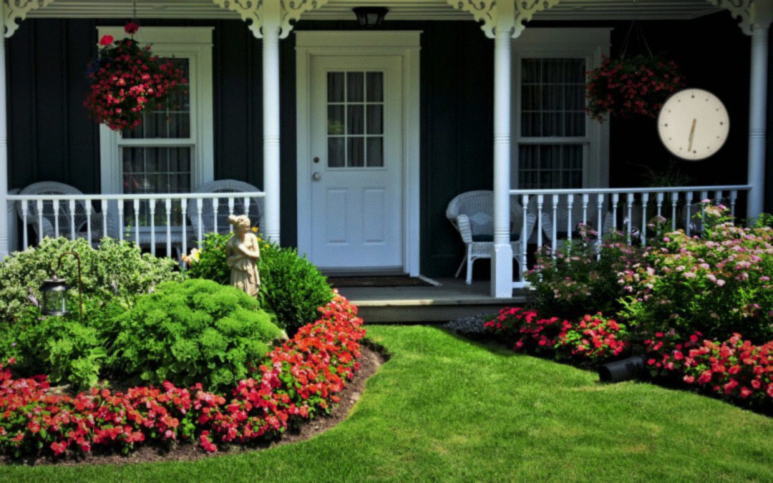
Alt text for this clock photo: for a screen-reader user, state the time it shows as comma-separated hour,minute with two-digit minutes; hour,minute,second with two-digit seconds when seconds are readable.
6,32
